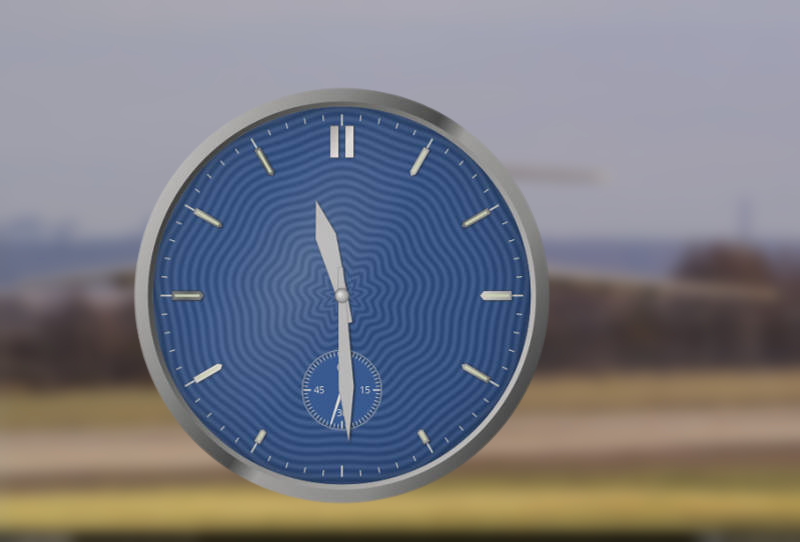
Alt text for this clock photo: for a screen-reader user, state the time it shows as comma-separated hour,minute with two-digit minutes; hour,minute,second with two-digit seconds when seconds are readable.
11,29,33
